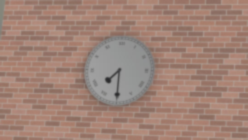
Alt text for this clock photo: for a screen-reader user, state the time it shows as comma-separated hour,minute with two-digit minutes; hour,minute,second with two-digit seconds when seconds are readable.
7,30
